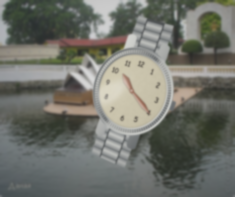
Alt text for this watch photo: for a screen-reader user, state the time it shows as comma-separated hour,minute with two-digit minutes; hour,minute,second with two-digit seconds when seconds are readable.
10,20
